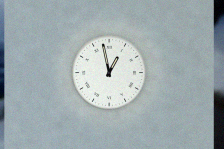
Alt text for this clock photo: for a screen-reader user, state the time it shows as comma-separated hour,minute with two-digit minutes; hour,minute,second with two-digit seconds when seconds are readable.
12,58
